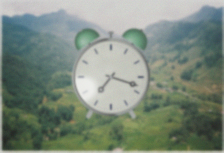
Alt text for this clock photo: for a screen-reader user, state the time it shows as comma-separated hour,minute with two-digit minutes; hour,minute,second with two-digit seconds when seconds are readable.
7,18
